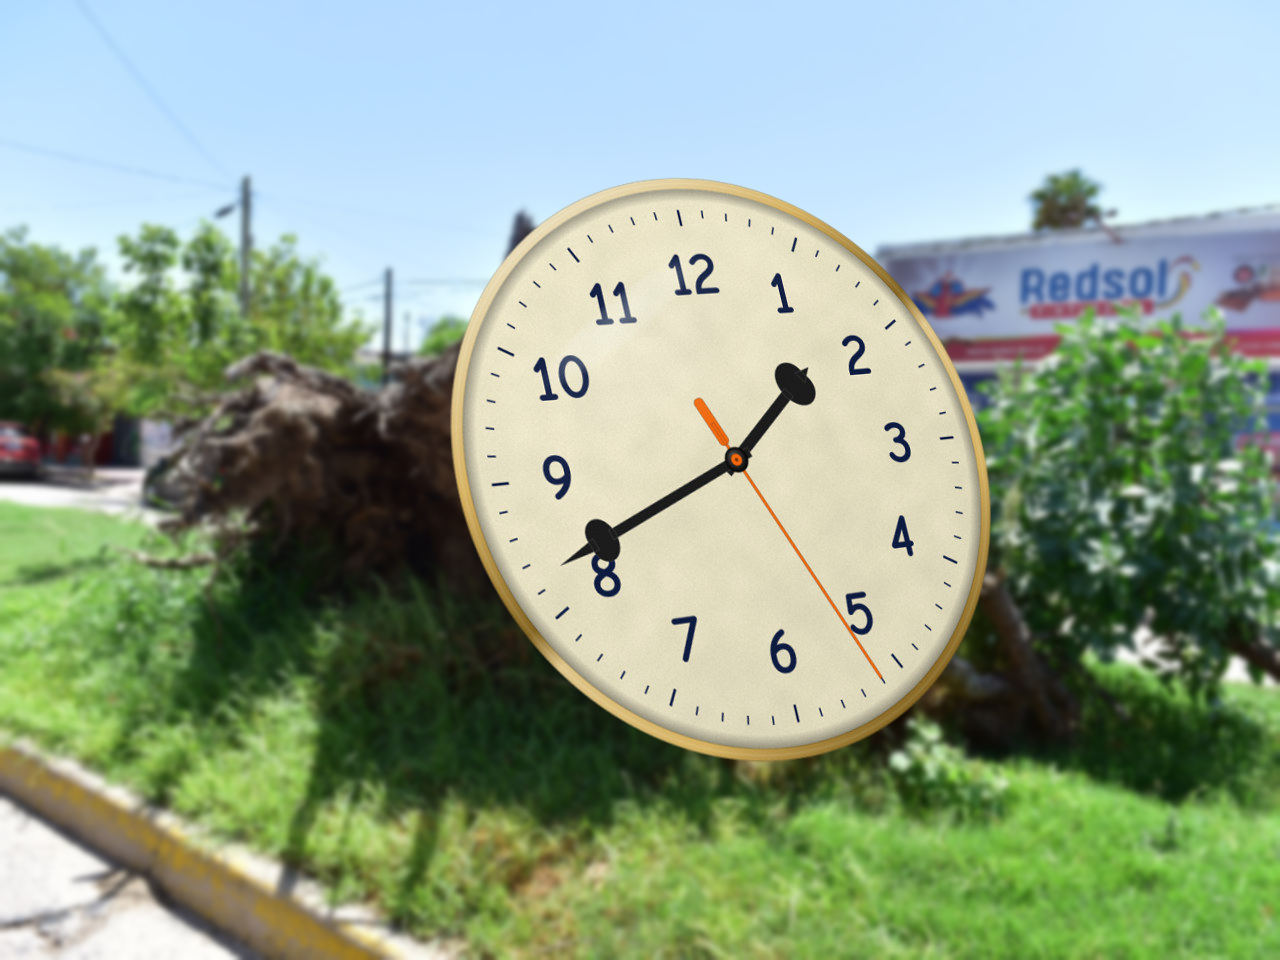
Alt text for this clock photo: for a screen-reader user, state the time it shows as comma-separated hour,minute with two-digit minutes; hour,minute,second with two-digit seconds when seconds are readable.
1,41,26
